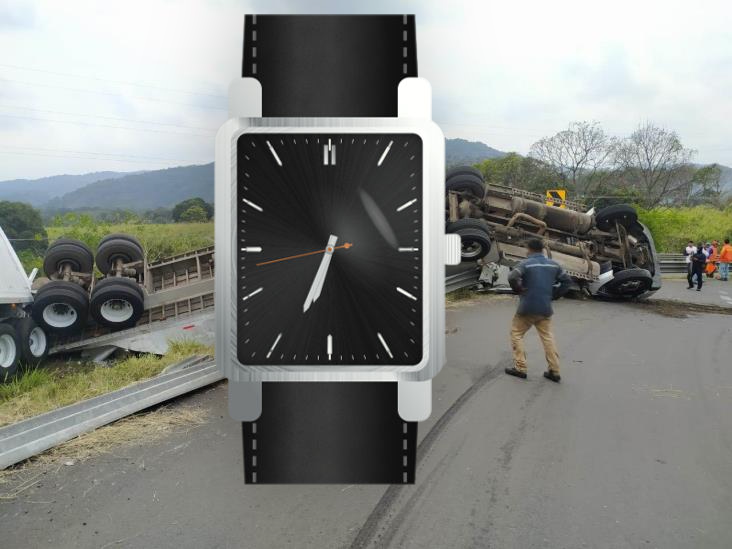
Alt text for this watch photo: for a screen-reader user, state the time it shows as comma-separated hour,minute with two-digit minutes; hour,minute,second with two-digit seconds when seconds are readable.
6,33,43
